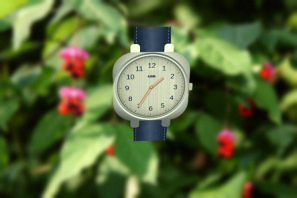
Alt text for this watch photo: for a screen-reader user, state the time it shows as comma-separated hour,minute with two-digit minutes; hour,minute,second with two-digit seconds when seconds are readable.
1,35
